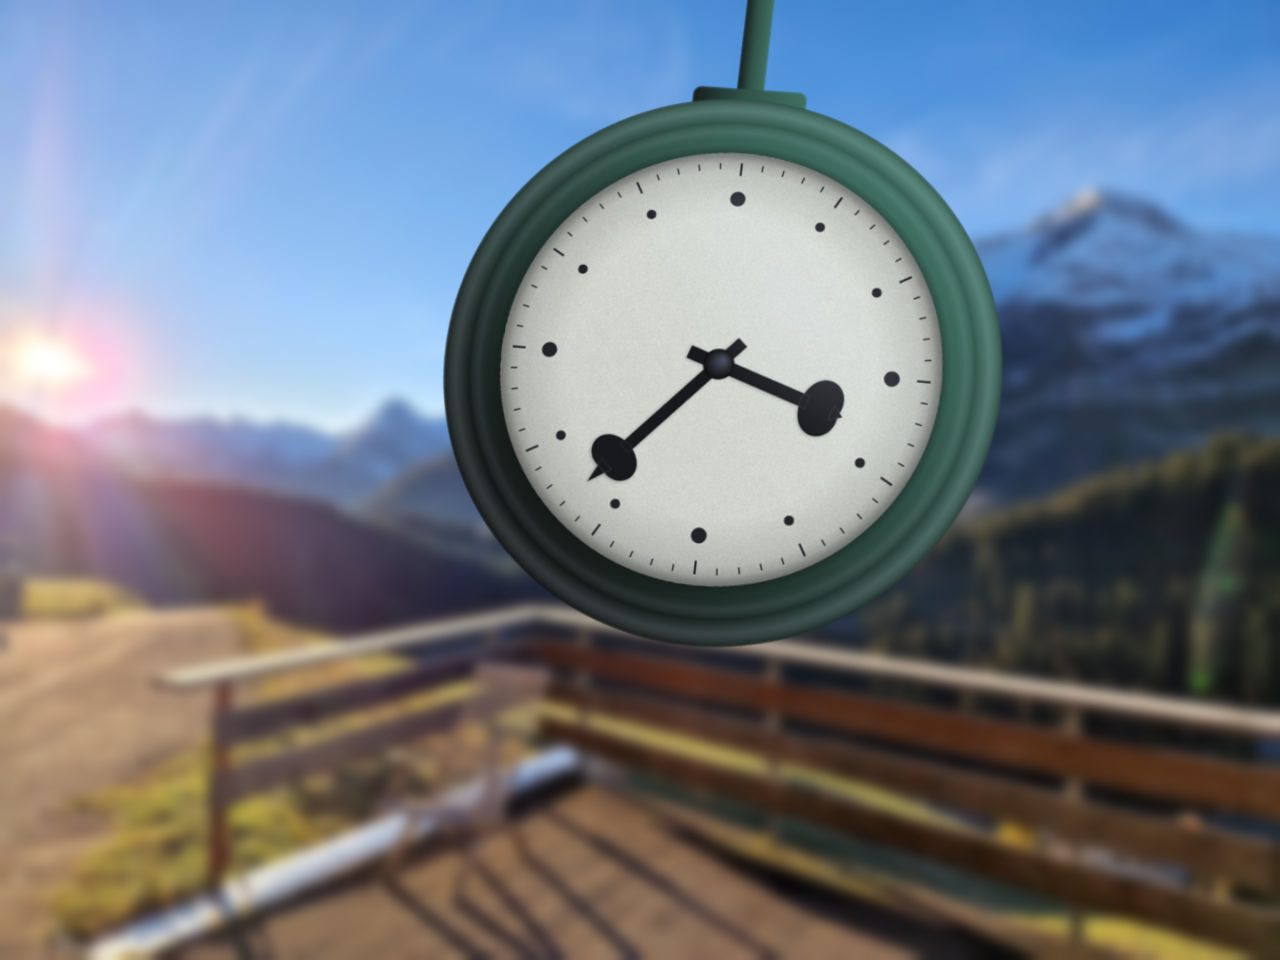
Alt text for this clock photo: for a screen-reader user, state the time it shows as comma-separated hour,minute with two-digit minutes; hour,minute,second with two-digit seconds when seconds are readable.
3,37
